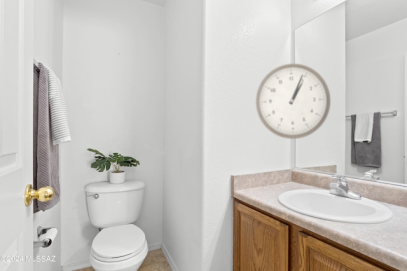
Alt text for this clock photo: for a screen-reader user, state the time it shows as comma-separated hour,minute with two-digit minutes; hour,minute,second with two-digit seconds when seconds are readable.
1,04
